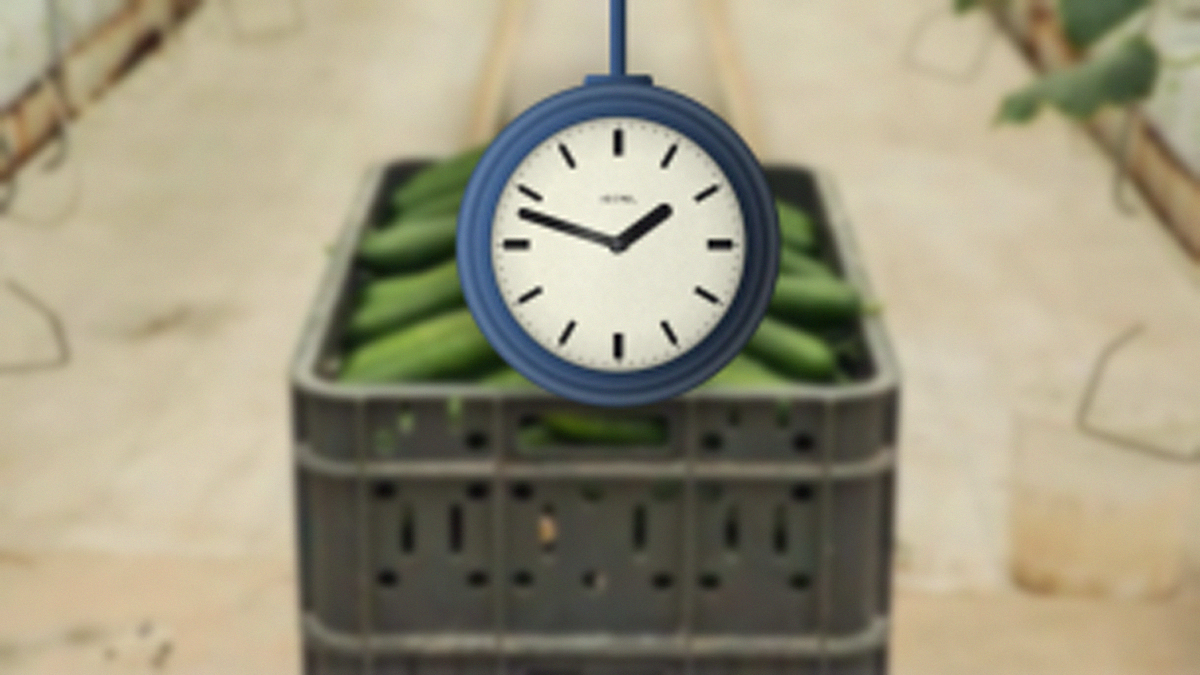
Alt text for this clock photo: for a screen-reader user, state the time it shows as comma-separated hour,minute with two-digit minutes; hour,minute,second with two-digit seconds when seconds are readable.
1,48
